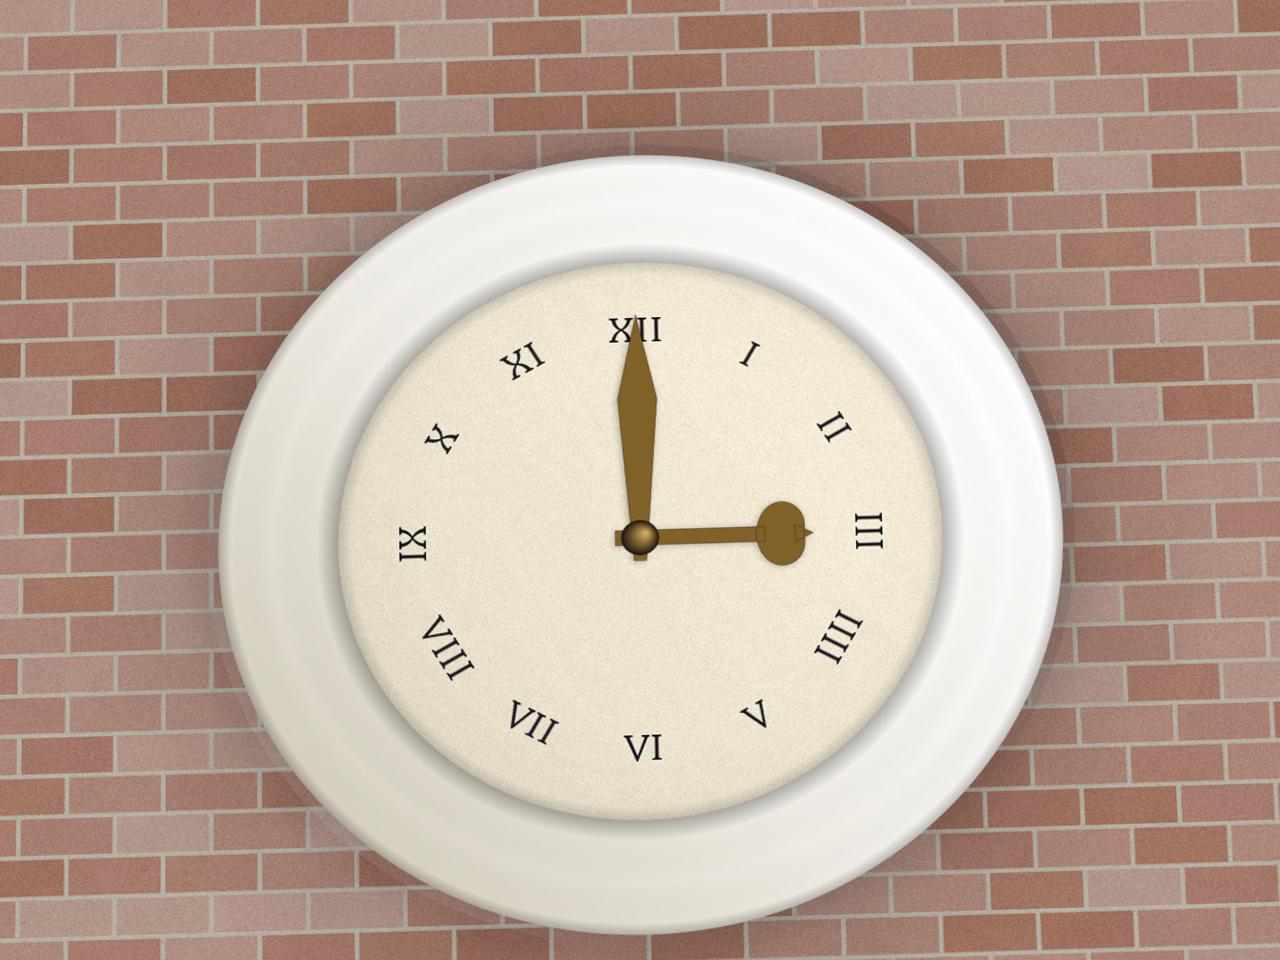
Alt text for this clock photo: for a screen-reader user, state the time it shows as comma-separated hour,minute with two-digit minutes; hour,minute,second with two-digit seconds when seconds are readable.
3,00
